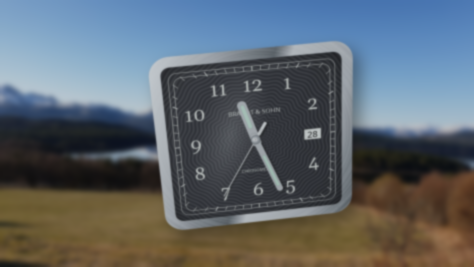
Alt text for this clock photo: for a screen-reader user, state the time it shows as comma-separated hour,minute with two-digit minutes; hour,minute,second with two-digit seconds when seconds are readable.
11,26,35
